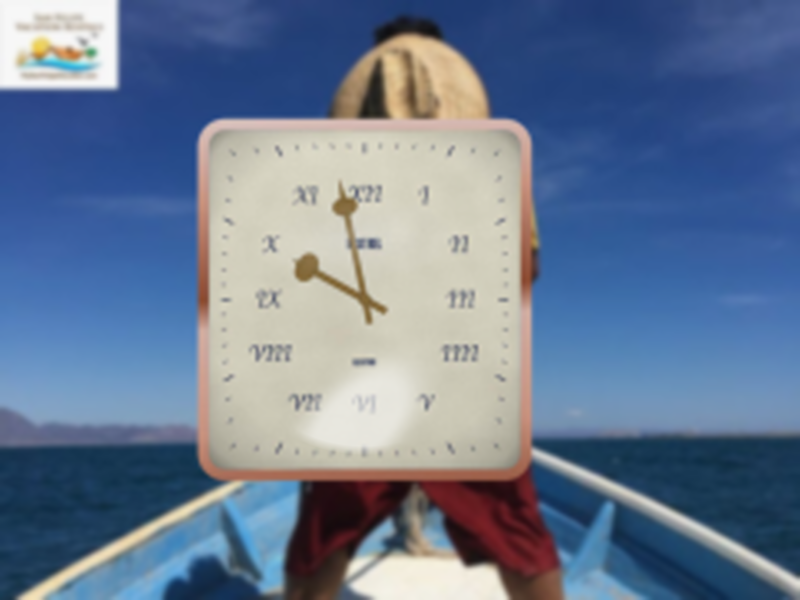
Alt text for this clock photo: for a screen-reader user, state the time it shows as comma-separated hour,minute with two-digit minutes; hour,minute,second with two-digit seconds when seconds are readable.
9,58
